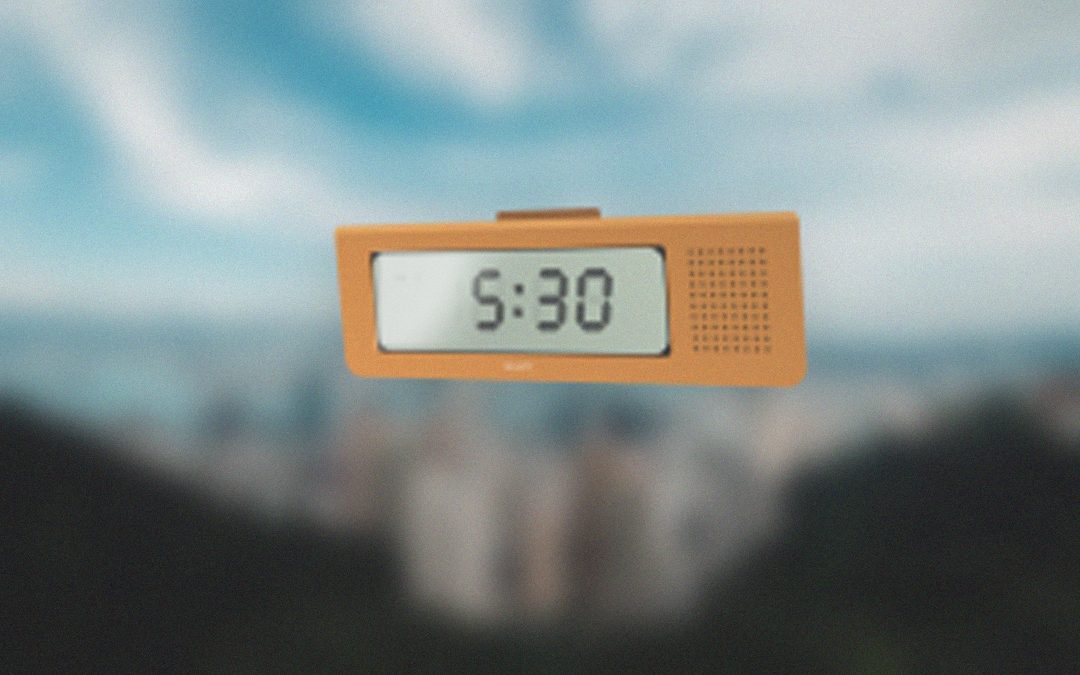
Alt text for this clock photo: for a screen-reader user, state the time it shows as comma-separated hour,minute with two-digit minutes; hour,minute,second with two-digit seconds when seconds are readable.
5,30
